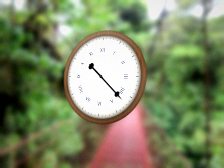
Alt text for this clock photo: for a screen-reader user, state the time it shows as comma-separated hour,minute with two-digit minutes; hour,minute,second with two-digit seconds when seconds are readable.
10,22
